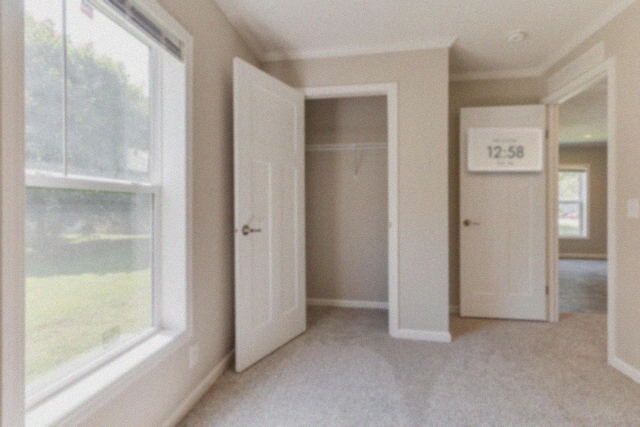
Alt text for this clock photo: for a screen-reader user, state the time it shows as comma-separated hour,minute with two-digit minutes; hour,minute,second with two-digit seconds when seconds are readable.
12,58
